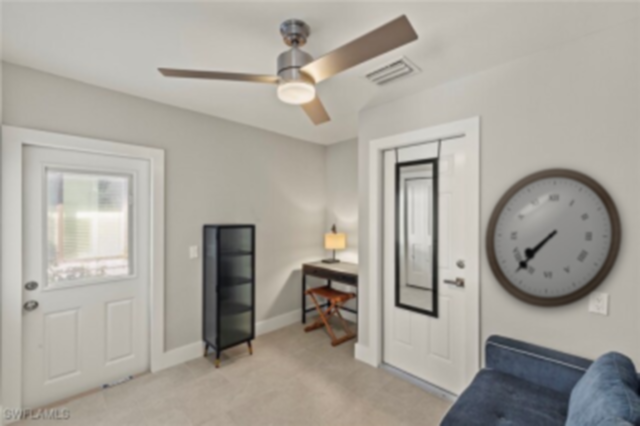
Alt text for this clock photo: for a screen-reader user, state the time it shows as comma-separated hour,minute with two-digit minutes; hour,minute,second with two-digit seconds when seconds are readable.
7,37
